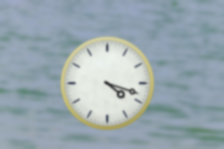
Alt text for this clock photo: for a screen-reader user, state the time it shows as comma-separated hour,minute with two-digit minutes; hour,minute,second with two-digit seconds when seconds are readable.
4,18
